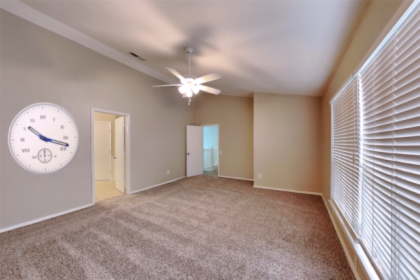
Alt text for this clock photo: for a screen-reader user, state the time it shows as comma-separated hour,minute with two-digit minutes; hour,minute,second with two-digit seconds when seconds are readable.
10,18
